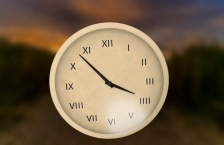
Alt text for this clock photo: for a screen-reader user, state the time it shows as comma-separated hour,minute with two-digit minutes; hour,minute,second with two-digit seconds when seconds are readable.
3,53
